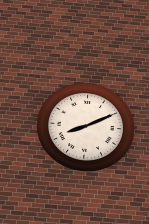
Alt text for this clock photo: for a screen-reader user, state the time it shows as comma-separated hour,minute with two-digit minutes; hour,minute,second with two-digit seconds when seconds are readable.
8,10
